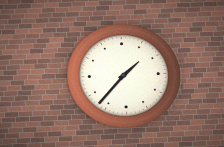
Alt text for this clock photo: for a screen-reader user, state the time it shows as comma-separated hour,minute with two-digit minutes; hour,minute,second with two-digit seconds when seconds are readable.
1,37
